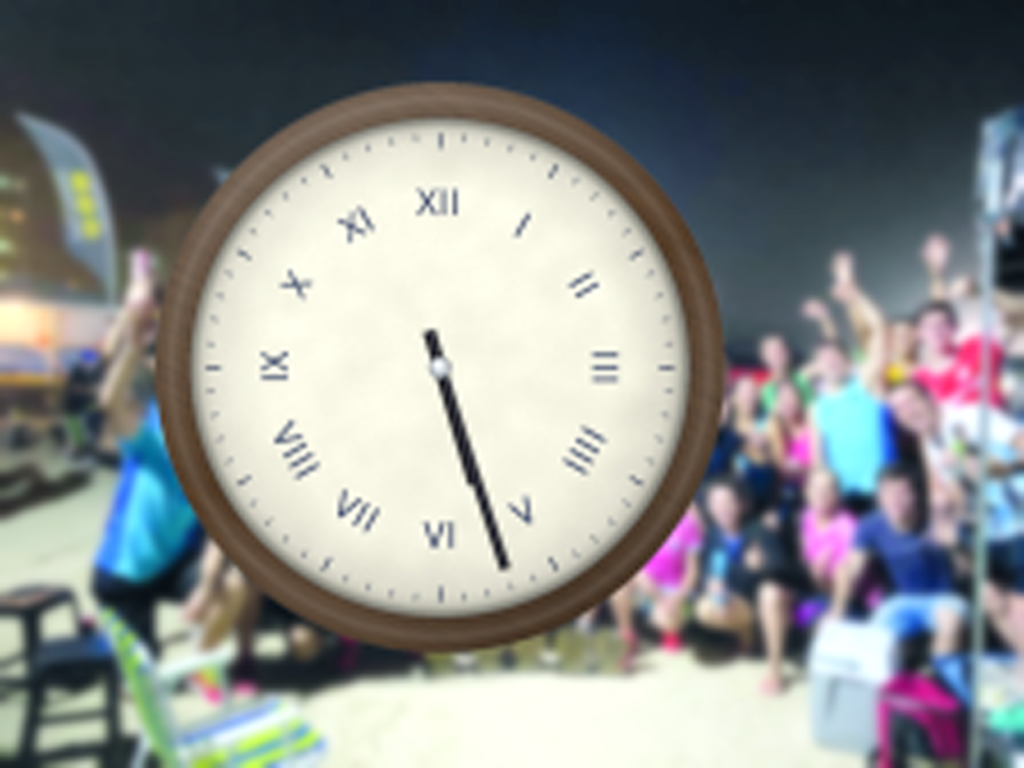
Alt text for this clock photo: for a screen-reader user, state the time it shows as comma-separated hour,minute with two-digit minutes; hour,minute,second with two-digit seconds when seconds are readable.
5,27
